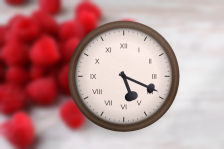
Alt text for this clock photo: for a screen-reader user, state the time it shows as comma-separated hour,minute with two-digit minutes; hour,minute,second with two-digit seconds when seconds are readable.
5,19
